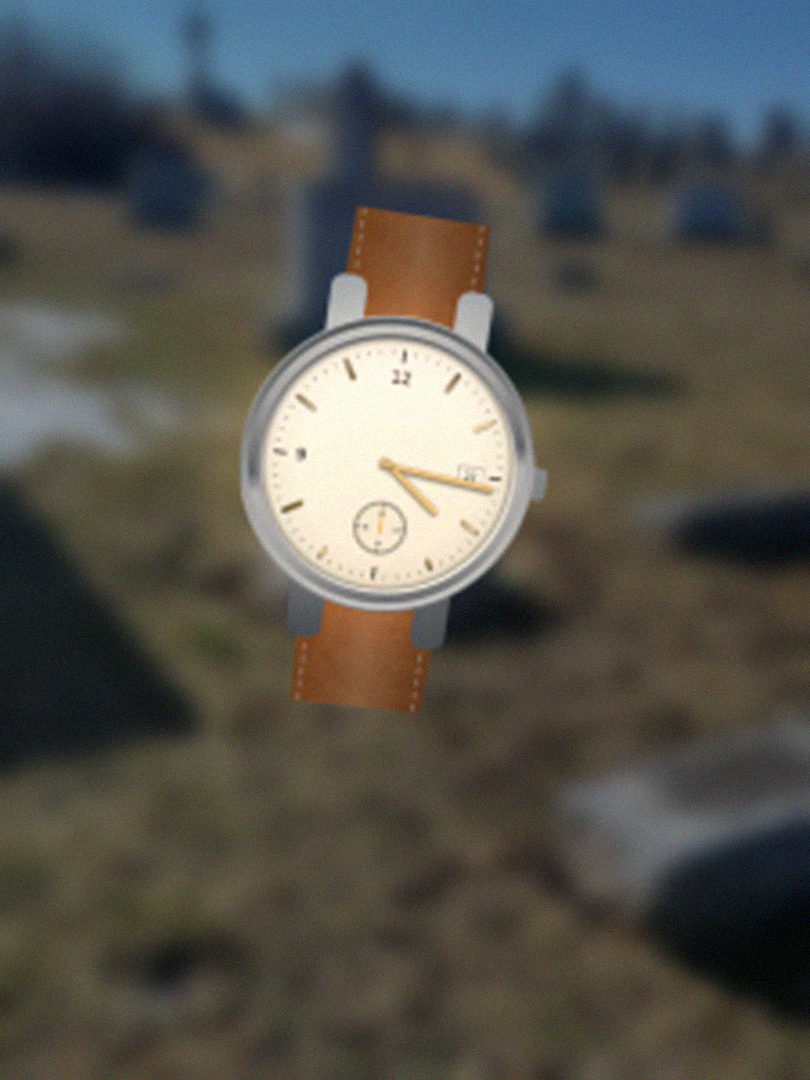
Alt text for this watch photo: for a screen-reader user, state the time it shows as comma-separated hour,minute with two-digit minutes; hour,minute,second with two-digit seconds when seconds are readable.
4,16
